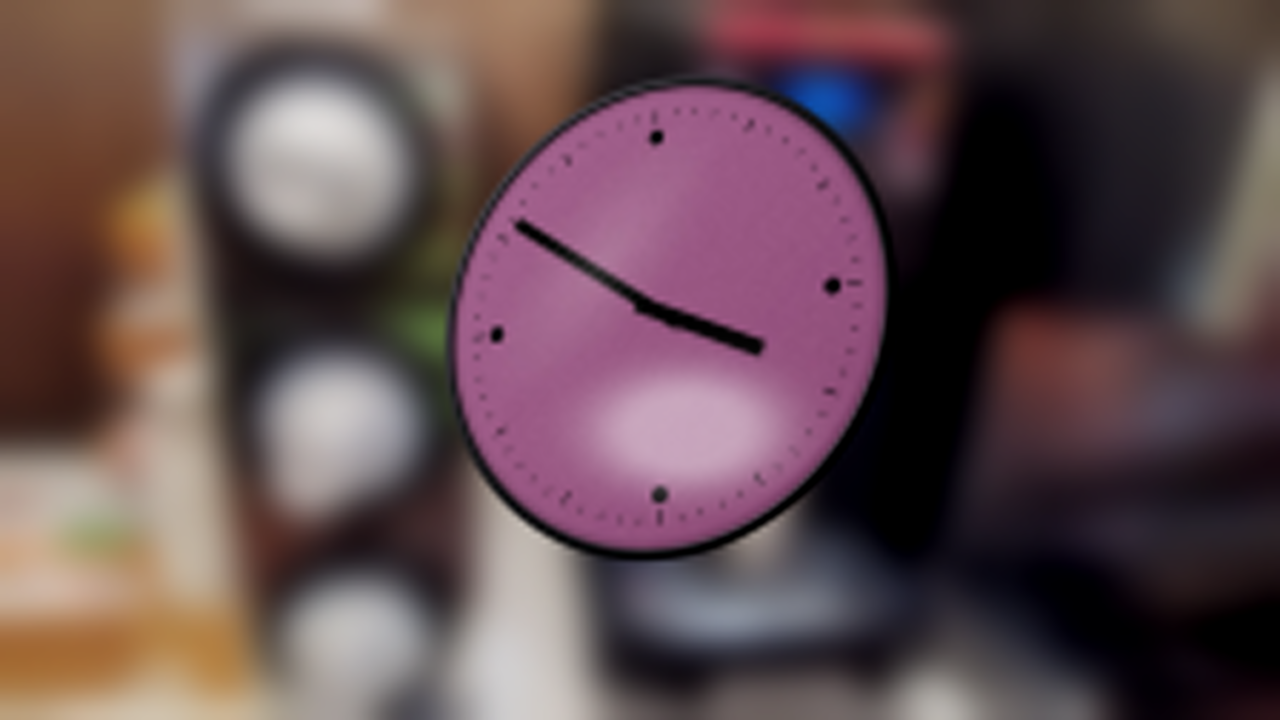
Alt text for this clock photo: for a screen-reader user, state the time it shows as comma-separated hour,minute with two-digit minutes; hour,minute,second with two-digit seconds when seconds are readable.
3,51
